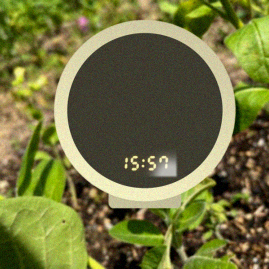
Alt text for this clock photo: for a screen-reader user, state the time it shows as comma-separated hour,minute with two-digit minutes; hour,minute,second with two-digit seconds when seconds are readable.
15,57
